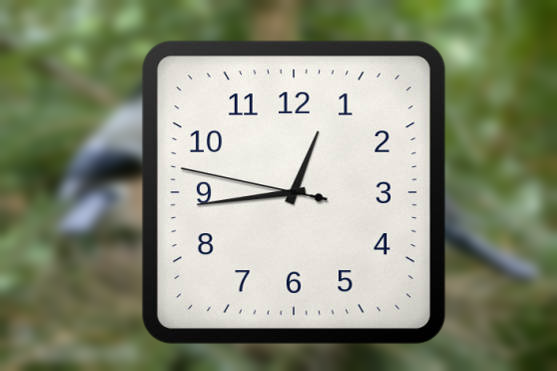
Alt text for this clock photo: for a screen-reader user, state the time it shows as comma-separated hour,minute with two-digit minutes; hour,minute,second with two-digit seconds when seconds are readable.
12,43,47
